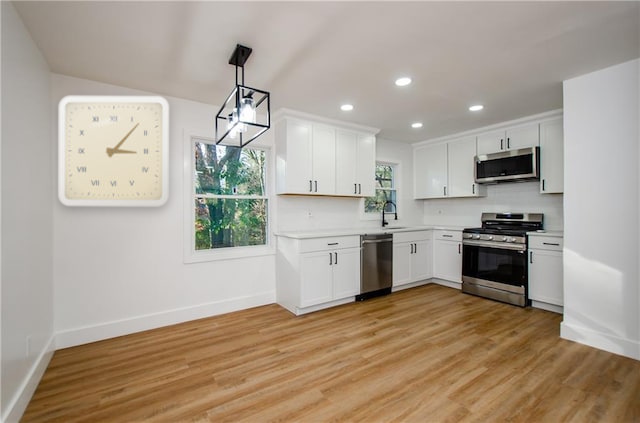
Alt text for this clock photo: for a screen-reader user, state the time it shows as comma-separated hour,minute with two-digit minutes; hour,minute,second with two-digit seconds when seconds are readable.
3,07
